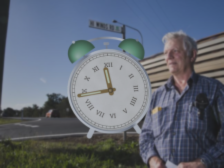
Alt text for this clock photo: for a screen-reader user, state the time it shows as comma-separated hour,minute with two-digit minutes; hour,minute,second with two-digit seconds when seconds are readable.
11,44
